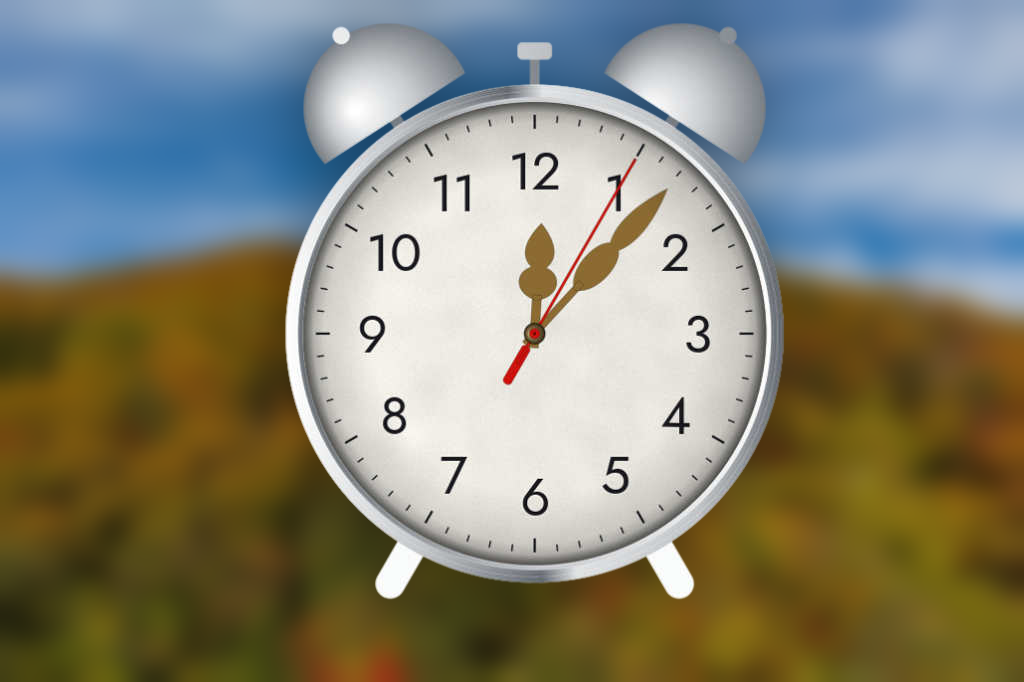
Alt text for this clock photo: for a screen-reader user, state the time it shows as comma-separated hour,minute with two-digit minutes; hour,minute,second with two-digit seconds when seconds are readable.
12,07,05
